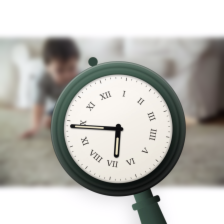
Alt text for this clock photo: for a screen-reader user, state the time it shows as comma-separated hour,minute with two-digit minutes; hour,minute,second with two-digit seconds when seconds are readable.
6,49
